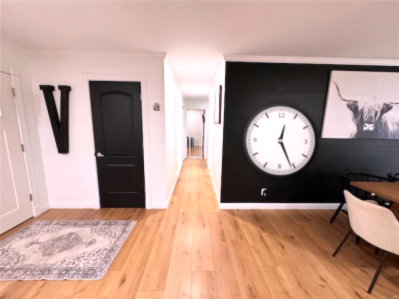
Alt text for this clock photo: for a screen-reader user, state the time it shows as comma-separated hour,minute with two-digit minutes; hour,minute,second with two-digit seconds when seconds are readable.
12,26
